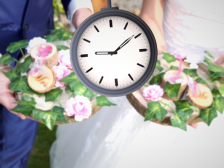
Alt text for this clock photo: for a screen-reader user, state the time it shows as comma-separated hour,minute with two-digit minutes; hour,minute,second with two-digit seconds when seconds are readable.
9,09
